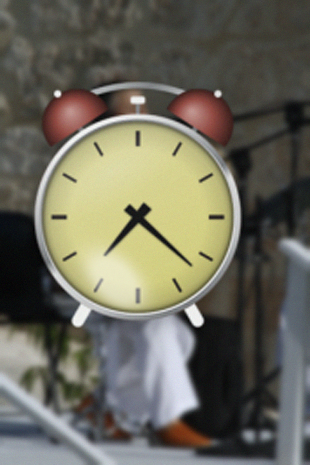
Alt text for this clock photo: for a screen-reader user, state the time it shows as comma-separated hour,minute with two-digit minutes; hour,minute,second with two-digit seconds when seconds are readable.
7,22
